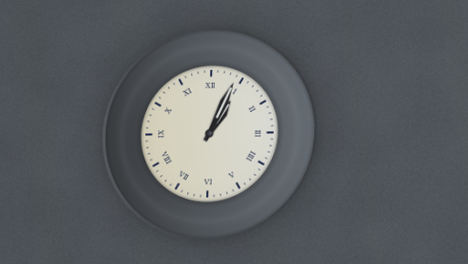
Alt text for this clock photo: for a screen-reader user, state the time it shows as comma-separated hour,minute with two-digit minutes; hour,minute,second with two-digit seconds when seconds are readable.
1,04
